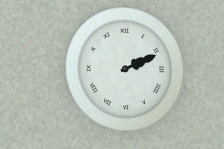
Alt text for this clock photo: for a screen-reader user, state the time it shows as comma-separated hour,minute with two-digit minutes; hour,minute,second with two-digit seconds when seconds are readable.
2,11
